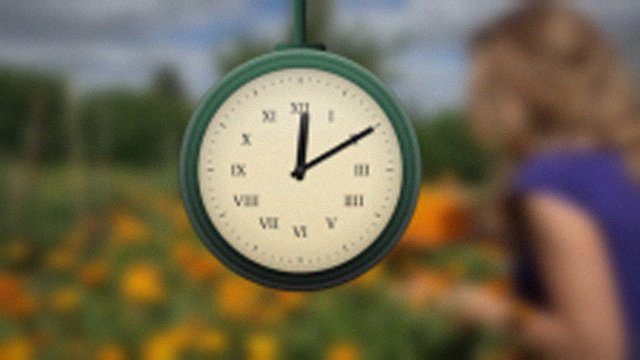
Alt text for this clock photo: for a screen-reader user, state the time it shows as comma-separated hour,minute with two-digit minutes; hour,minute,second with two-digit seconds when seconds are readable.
12,10
